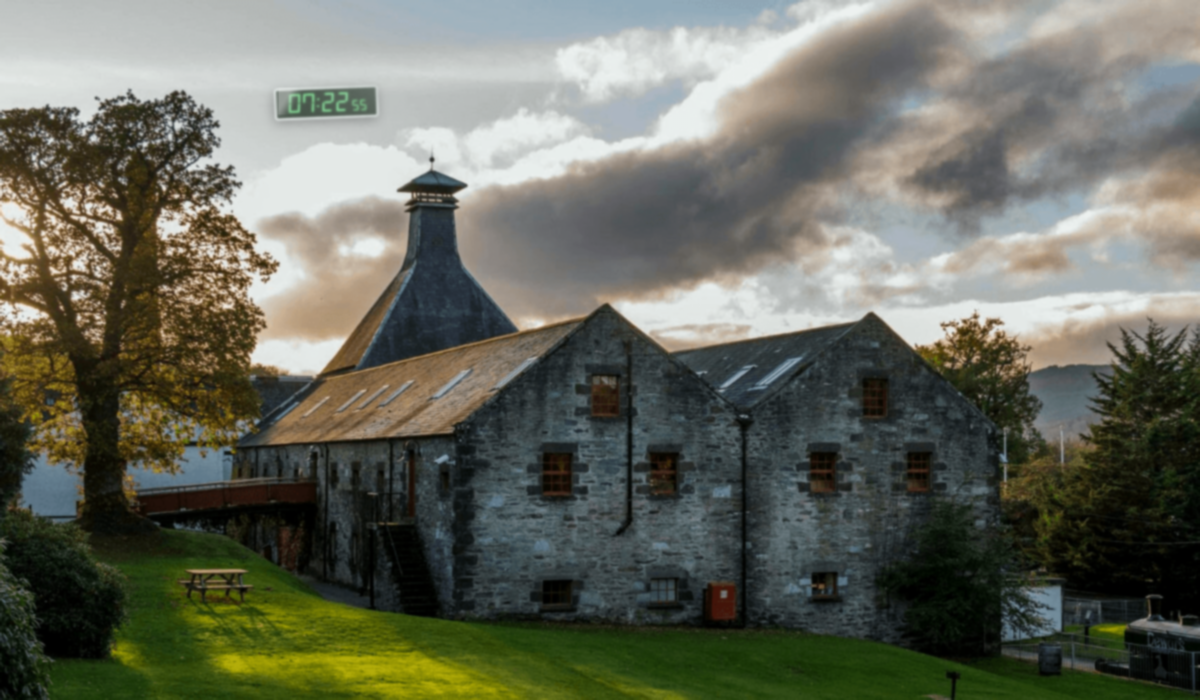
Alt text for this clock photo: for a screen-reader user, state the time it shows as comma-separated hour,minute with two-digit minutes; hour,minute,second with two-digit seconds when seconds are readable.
7,22
